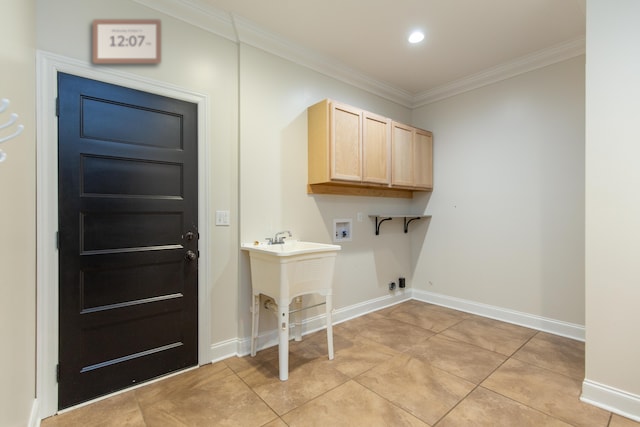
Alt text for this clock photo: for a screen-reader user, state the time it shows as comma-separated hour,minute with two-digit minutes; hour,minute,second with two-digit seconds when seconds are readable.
12,07
